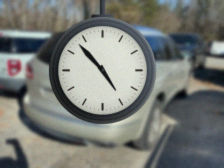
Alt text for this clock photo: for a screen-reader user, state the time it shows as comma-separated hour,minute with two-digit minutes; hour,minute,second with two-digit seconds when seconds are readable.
4,53
